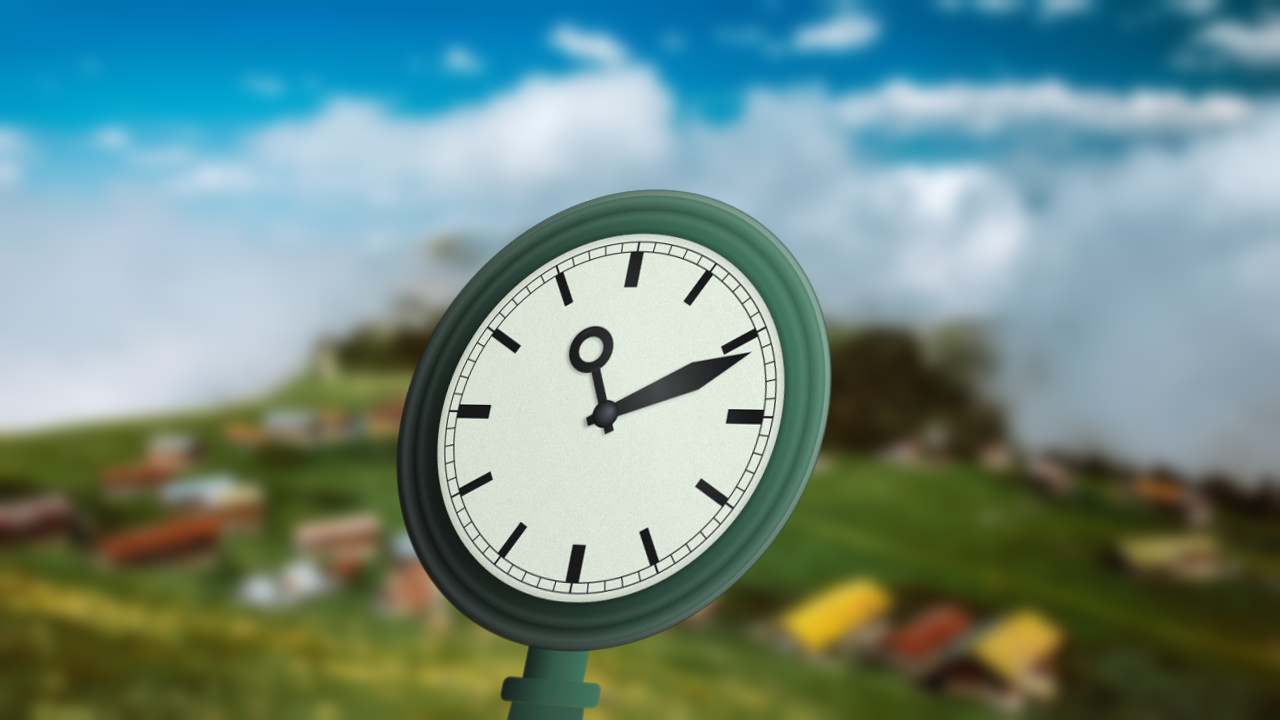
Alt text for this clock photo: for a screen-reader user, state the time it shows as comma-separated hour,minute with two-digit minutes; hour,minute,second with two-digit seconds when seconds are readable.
11,11
